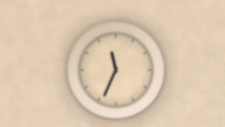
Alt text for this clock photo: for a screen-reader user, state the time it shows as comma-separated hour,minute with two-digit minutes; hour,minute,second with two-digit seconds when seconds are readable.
11,34
